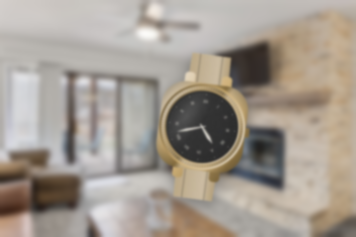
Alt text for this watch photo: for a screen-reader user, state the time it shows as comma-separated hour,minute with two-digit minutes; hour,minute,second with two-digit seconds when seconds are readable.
4,42
